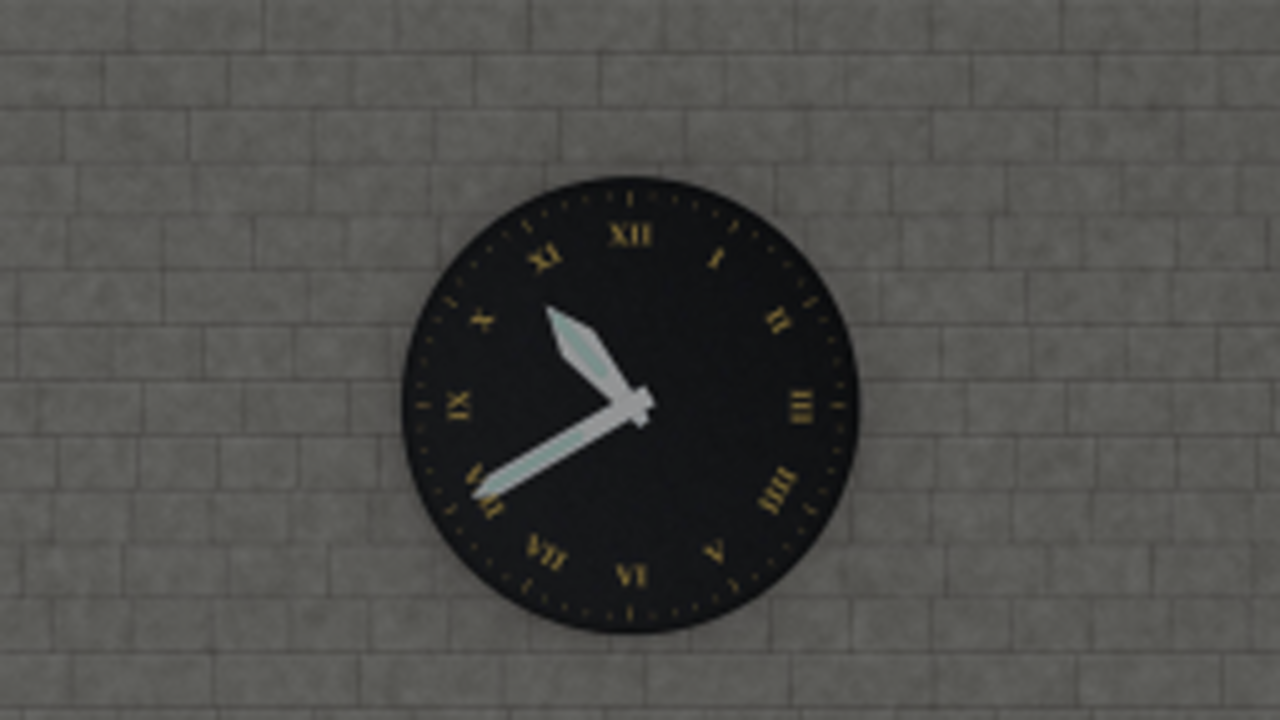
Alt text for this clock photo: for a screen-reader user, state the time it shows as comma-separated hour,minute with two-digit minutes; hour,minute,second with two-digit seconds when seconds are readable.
10,40
